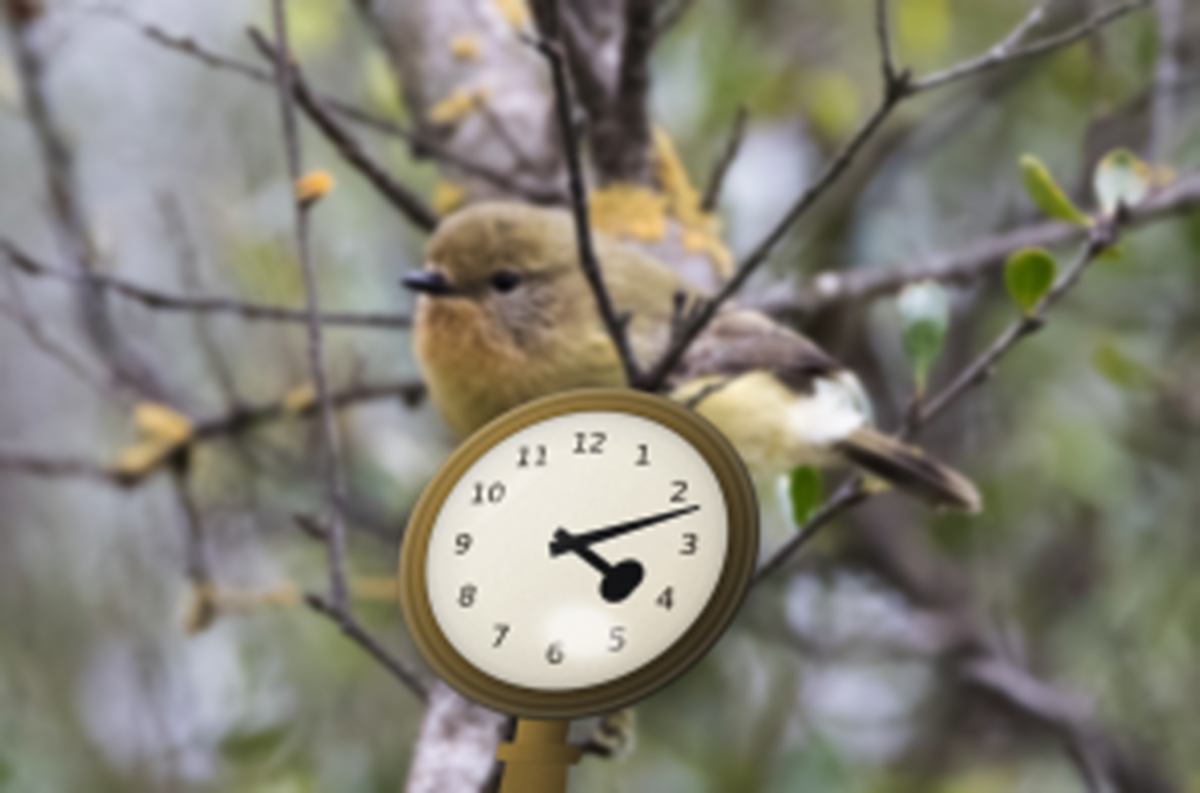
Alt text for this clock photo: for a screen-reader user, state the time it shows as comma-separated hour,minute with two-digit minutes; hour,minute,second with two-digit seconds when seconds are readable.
4,12
